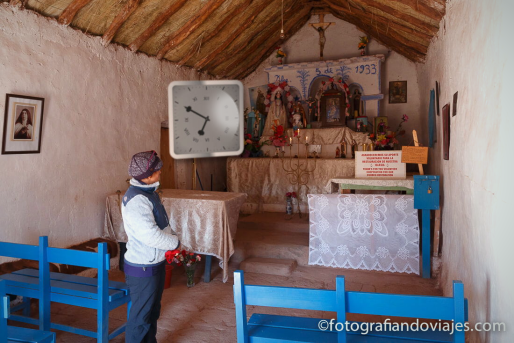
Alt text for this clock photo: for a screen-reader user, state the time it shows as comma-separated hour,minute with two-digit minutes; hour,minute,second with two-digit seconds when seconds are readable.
6,50
